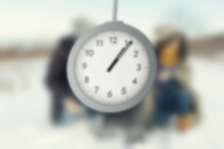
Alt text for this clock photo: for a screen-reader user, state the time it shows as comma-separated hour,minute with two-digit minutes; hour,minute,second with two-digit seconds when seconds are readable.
1,06
